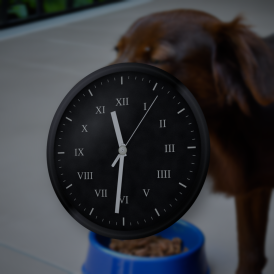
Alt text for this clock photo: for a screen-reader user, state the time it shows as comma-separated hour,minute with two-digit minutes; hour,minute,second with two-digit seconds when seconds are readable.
11,31,06
